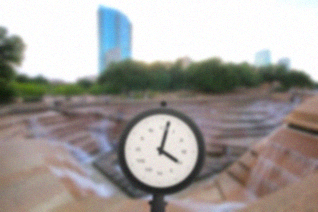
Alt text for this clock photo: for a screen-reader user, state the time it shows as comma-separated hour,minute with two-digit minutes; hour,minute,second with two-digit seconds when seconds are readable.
4,02
